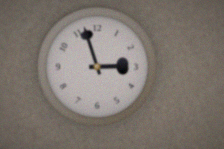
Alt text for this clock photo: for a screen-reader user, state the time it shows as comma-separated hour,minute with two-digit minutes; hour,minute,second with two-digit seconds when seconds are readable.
2,57
